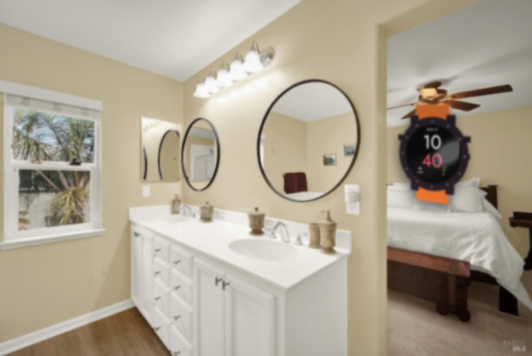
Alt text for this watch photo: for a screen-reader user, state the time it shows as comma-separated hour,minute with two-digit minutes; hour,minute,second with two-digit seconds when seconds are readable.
10,40
